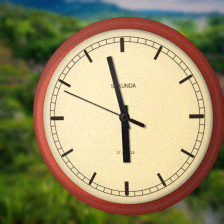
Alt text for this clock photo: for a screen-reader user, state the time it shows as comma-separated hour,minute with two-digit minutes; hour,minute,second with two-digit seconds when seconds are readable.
5,57,49
